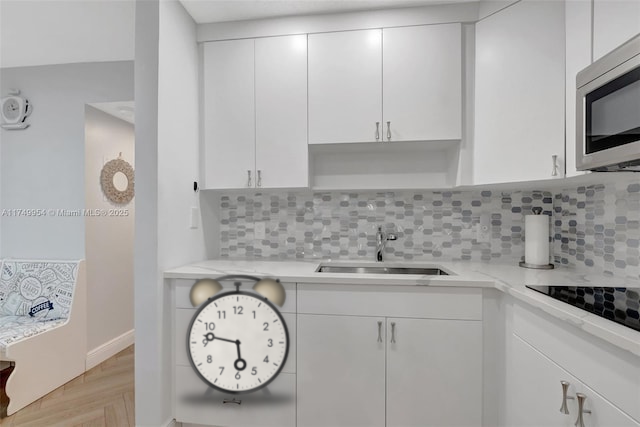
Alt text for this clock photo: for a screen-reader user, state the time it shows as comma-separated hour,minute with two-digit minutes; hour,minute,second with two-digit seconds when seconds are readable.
5,47
